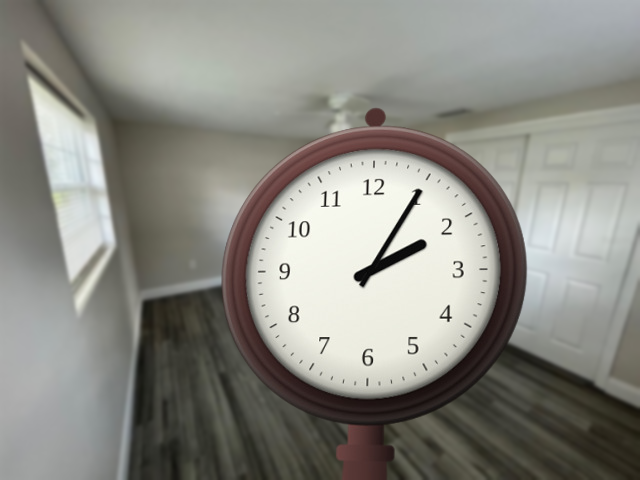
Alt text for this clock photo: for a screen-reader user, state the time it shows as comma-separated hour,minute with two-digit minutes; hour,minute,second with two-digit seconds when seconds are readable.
2,05
